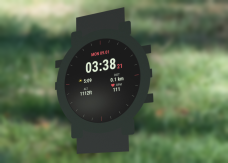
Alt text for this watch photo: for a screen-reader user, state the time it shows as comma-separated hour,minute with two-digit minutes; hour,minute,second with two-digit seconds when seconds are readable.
3,38
